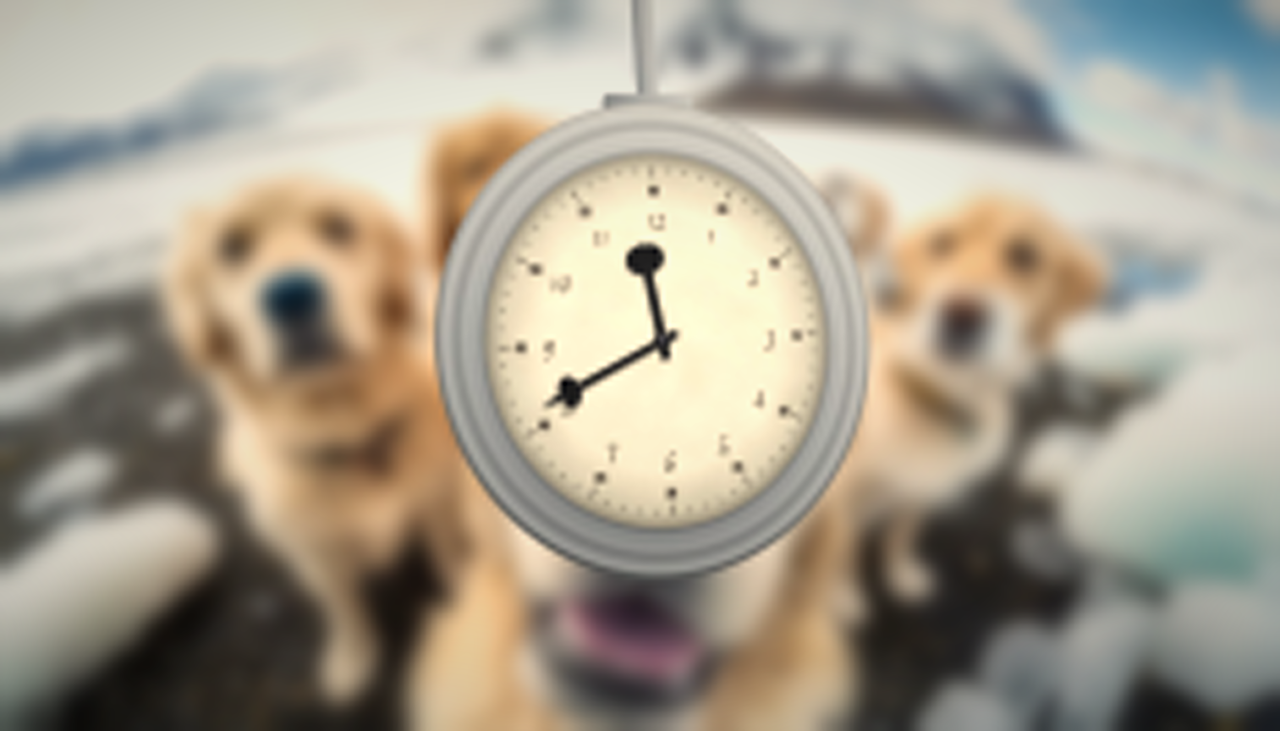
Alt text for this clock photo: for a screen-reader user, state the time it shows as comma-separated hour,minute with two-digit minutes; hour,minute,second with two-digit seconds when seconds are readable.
11,41
